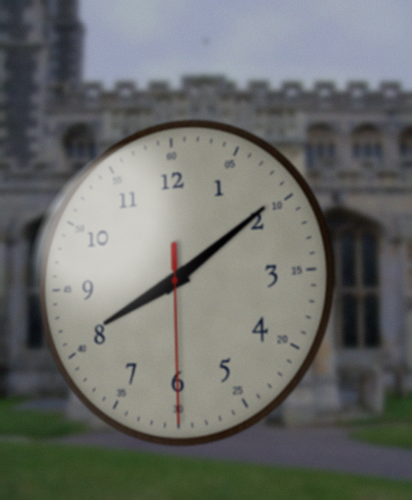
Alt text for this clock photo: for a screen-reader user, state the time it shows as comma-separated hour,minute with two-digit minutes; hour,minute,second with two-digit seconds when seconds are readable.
8,09,30
